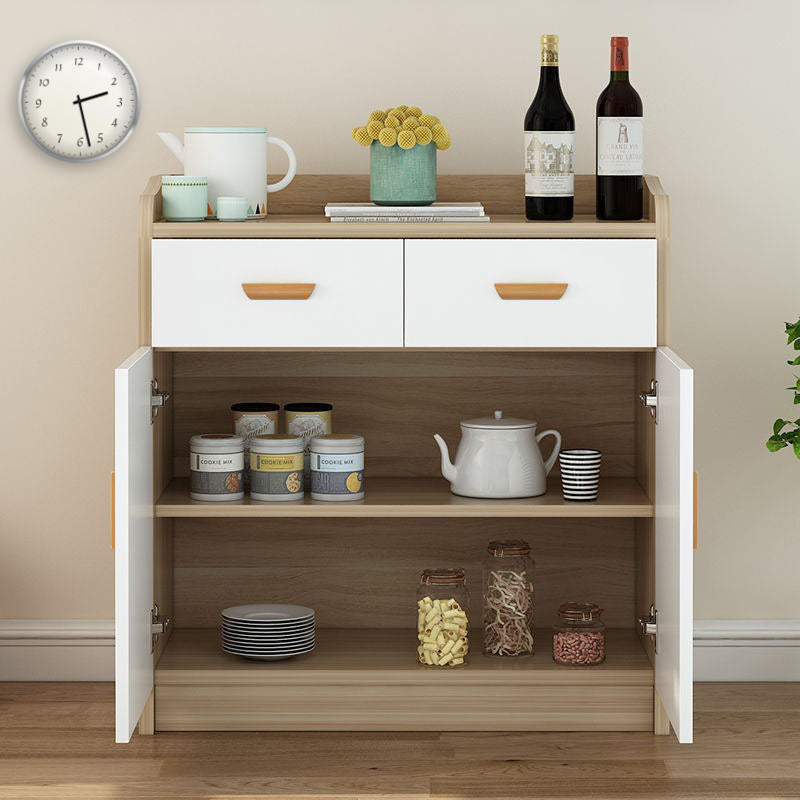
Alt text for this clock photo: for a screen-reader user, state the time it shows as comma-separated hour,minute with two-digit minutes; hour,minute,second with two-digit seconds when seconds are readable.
2,28
